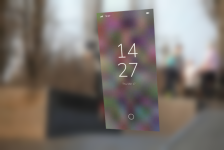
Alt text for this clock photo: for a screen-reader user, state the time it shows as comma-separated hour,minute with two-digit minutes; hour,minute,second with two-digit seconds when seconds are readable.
14,27
